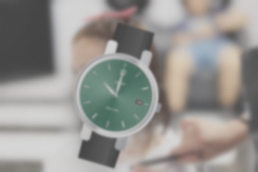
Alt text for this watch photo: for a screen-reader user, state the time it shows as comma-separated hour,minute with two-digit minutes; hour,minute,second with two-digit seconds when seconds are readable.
10,00
